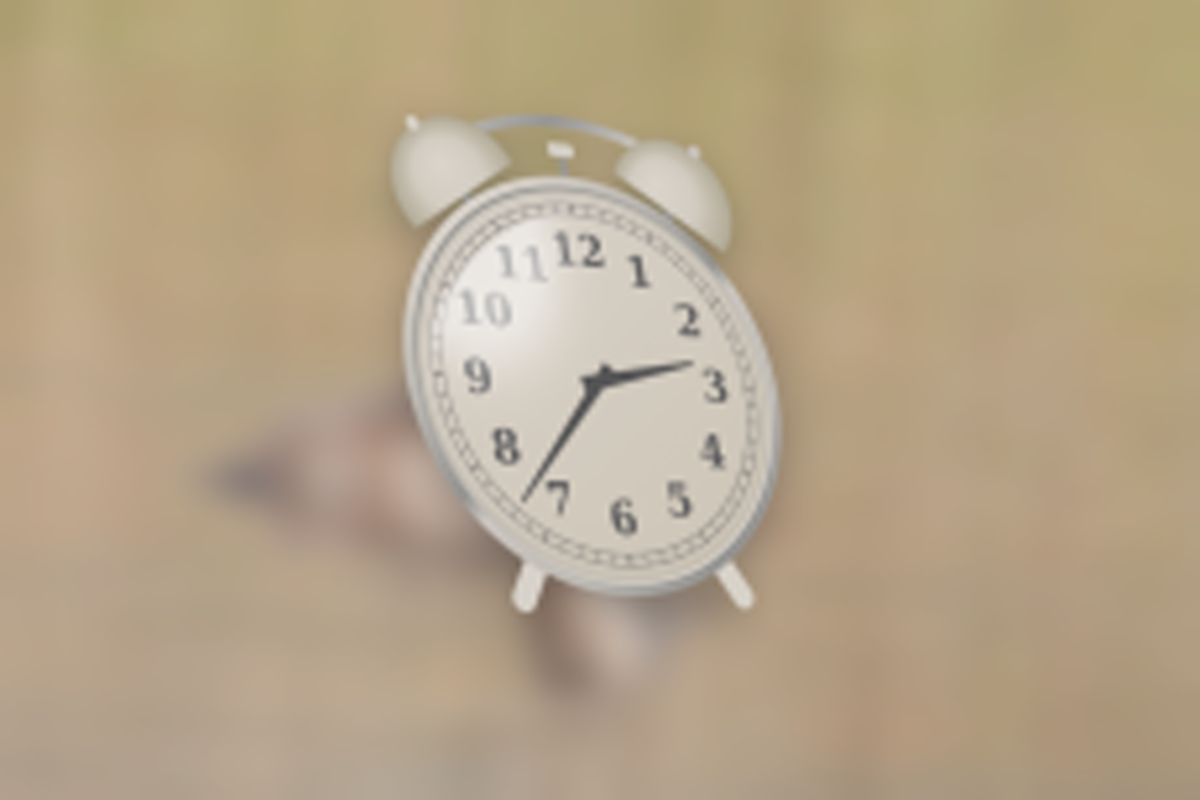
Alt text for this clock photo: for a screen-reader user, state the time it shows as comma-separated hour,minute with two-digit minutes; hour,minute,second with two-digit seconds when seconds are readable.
2,37
